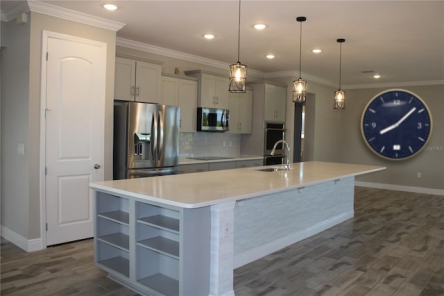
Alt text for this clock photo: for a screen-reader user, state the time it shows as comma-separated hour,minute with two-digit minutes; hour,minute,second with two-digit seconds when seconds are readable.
8,08
